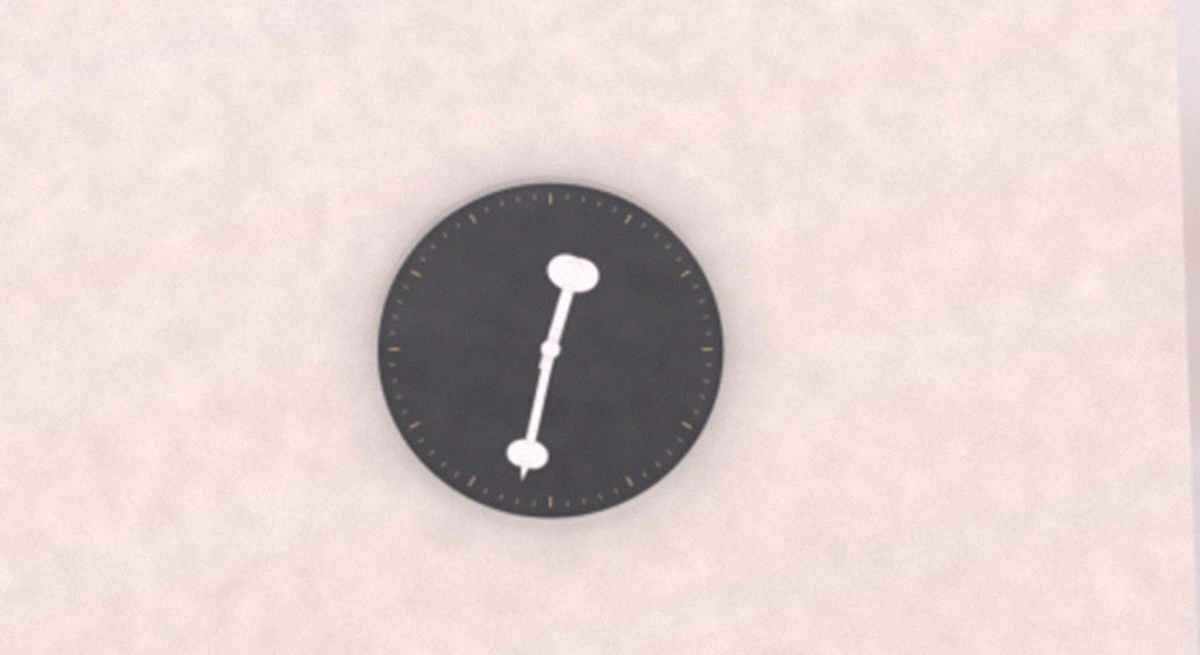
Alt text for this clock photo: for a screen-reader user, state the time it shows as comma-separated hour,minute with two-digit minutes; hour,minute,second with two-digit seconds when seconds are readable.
12,32
